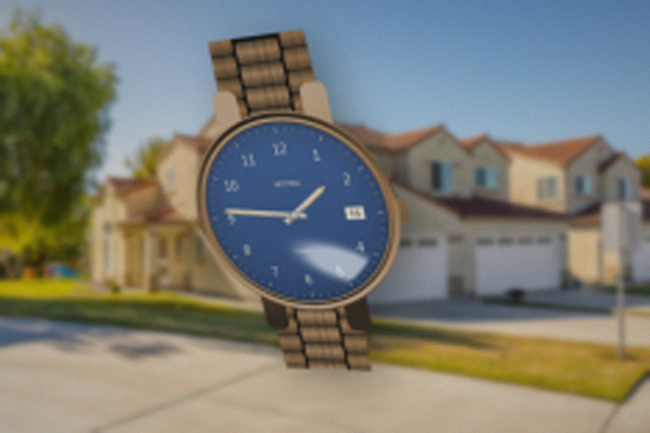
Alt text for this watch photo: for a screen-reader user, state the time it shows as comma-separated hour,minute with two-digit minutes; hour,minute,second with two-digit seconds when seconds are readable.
1,46
